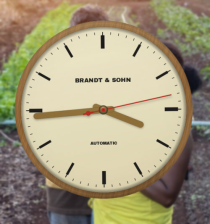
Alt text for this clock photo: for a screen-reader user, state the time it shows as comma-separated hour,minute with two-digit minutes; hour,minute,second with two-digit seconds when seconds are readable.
3,44,13
